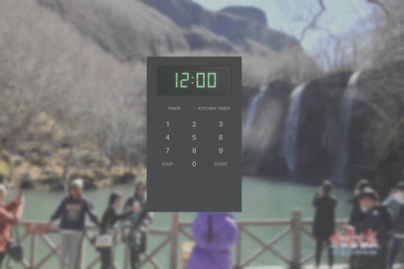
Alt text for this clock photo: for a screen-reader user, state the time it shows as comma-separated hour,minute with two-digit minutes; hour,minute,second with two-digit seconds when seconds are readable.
12,00
